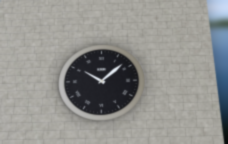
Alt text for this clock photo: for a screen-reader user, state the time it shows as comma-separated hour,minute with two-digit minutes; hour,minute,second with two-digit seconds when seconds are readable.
10,08
